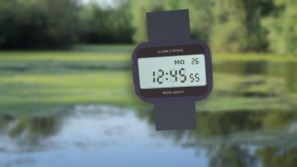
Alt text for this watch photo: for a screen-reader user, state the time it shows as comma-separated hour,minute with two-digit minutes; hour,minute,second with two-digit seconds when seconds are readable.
12,45,55
